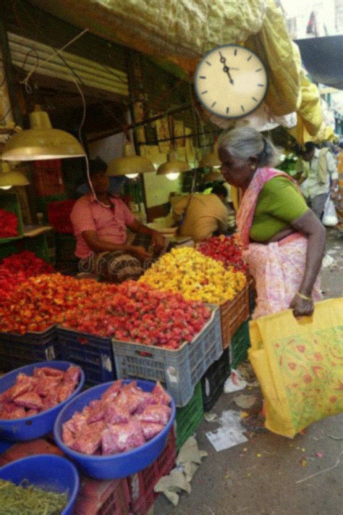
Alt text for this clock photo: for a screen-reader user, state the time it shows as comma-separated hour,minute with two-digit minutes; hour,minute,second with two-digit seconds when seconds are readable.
10,55
